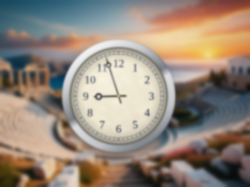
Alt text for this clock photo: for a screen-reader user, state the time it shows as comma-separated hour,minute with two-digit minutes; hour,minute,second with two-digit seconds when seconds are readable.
8,57
